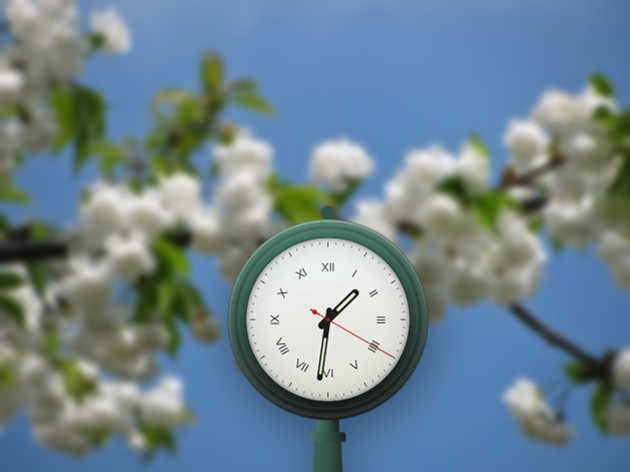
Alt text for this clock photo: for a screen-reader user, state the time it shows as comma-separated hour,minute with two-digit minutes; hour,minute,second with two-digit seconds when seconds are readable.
1,31,20
